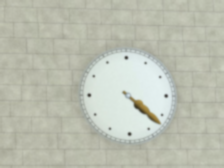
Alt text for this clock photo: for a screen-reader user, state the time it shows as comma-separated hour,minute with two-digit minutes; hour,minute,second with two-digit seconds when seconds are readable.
4,22
